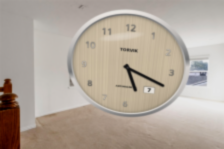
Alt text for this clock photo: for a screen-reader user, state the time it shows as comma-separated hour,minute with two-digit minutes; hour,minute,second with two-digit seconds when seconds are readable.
5,19
